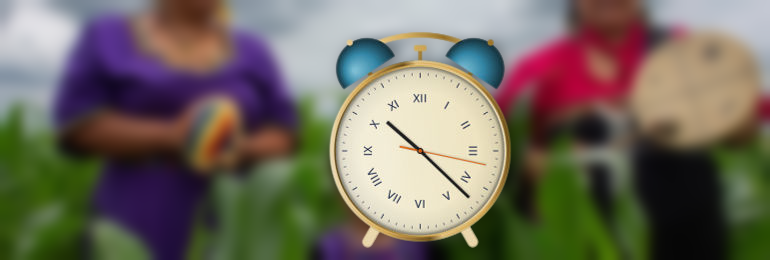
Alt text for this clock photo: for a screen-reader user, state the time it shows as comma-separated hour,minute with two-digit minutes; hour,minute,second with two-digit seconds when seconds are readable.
10,22,17
